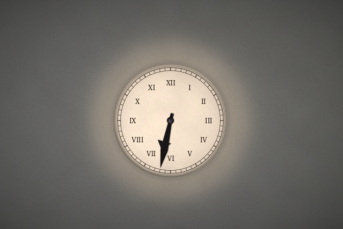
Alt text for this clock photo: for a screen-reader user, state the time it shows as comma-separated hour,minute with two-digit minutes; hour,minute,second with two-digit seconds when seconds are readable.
6,32
